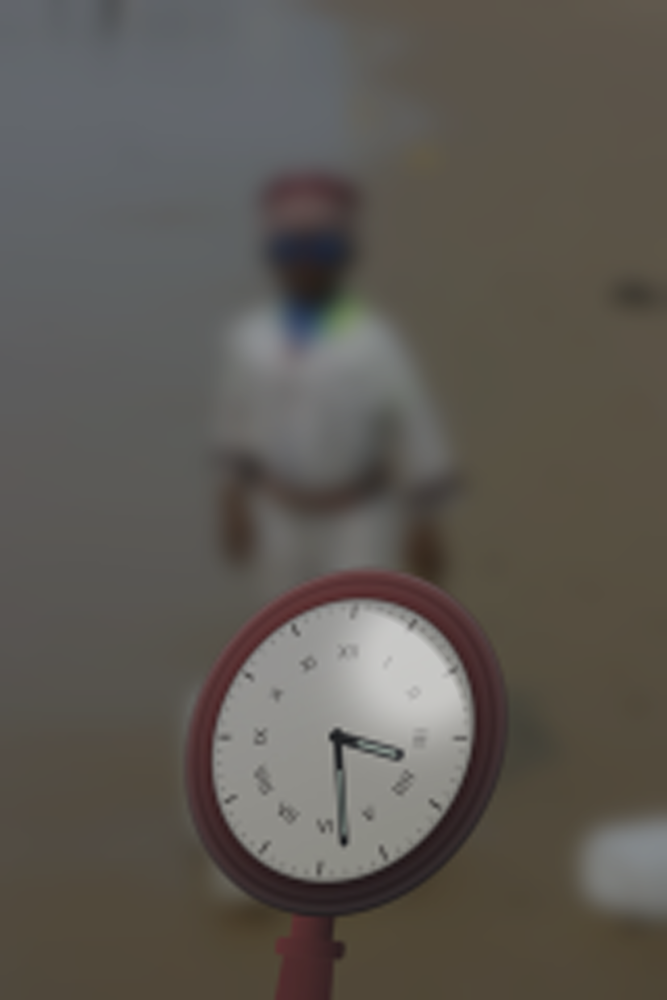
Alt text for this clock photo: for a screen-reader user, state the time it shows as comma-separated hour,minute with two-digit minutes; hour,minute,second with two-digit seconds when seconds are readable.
3,28
